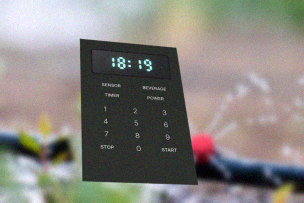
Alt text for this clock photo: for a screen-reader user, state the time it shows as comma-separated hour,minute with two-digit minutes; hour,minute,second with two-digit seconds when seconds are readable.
18,19
